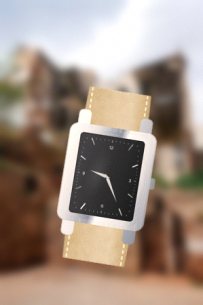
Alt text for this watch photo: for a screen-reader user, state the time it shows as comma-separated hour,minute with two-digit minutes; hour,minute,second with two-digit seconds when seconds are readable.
9,25
